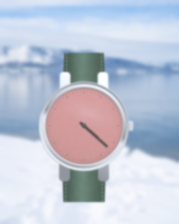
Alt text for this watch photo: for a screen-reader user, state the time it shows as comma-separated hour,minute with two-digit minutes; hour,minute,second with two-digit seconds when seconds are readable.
4,22
